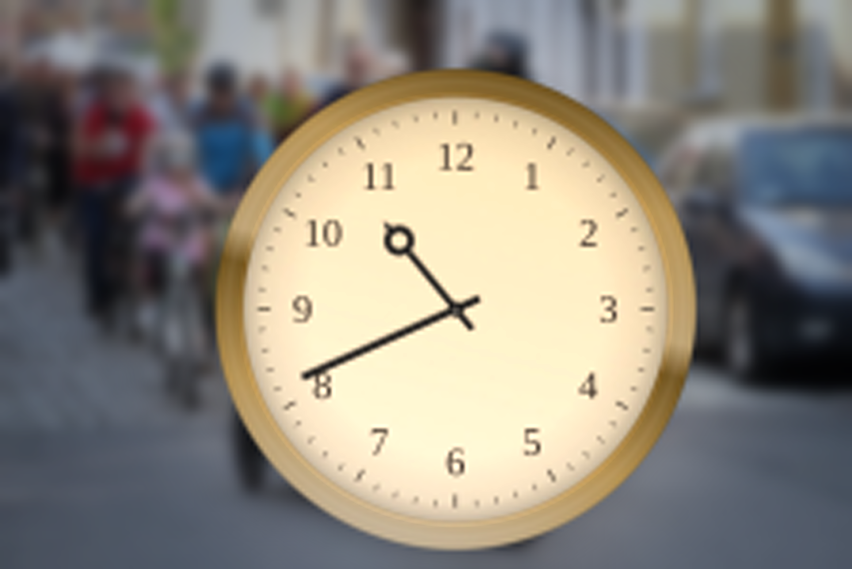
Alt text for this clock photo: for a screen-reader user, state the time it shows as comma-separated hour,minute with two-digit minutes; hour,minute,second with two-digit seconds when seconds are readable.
10,41
